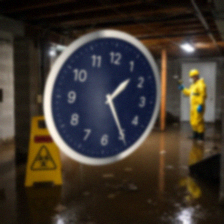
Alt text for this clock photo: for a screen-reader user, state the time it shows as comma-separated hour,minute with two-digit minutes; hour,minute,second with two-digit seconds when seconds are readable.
1,25
